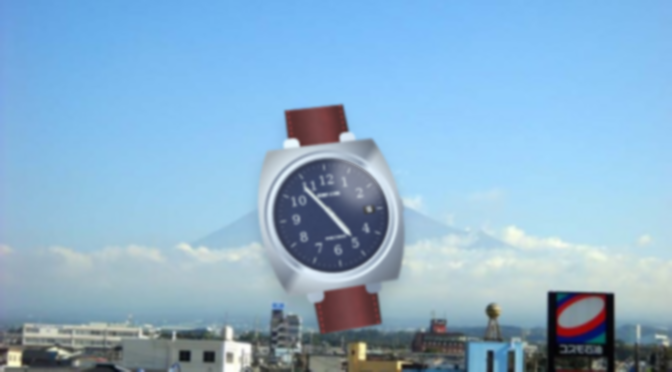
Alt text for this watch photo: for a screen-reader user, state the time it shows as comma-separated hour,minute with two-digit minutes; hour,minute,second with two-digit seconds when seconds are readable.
4,54
